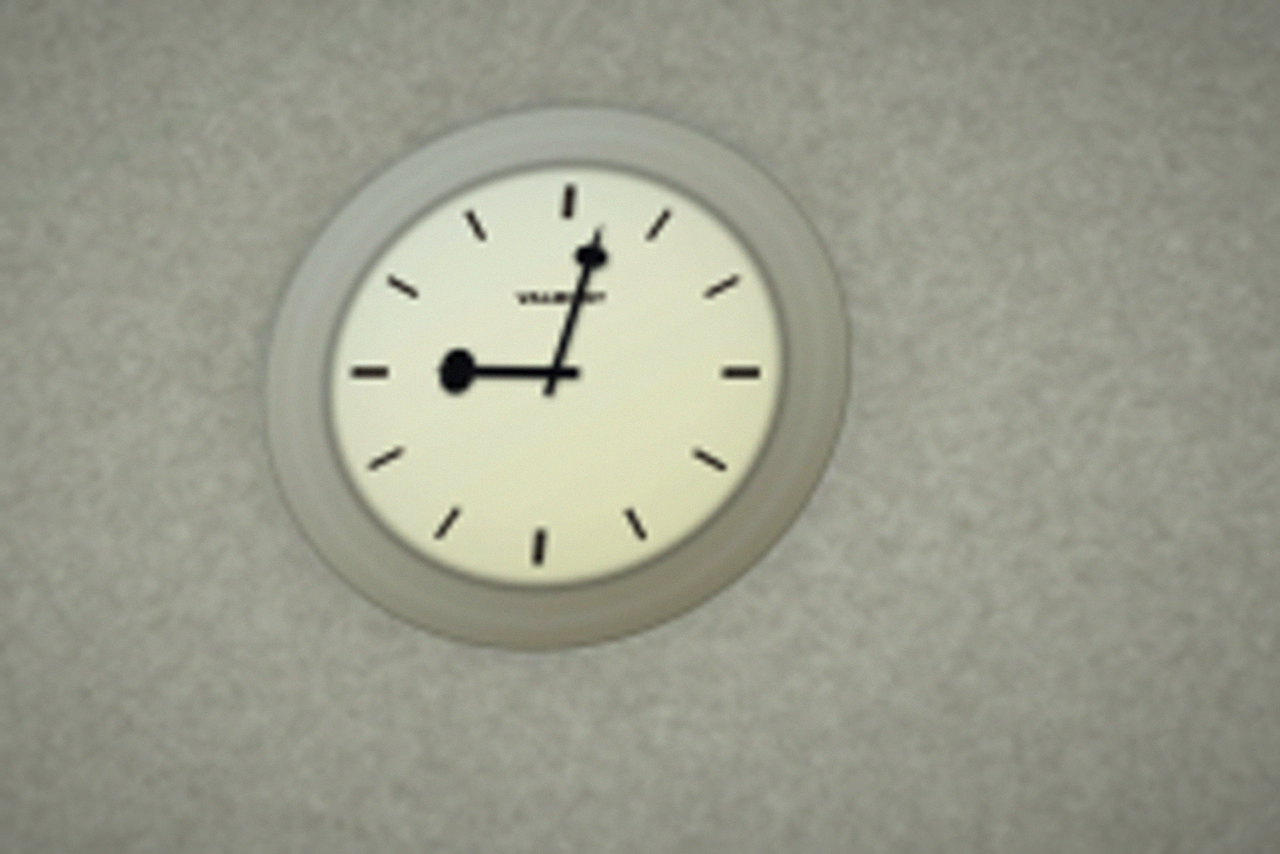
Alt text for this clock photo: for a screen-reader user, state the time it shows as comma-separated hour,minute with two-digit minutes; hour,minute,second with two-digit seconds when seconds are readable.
9,02
